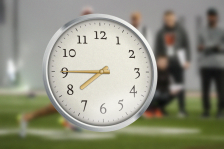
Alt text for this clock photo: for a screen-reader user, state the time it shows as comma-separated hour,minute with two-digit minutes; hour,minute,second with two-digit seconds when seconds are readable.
7,45
